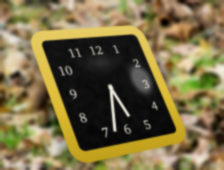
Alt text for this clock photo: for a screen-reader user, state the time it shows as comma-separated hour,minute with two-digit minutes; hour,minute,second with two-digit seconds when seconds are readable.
5,33
